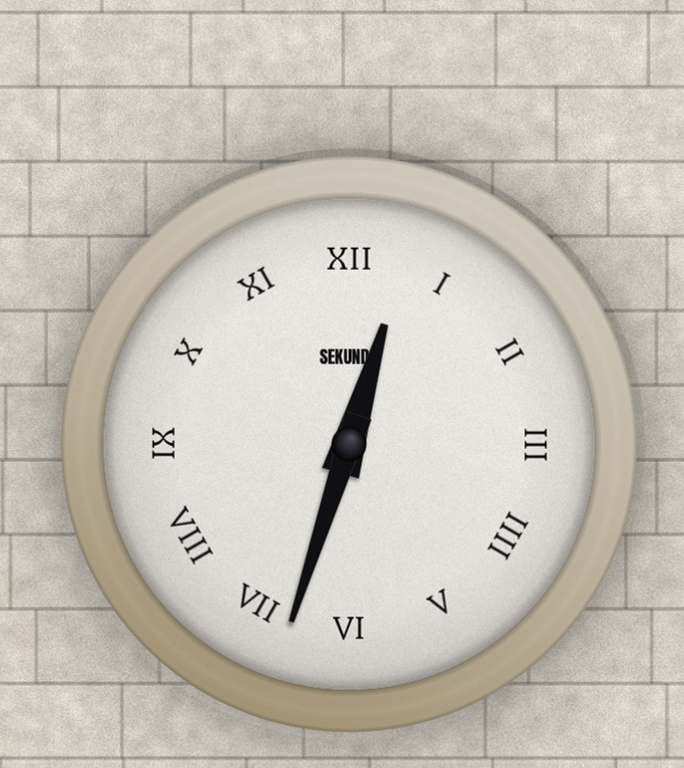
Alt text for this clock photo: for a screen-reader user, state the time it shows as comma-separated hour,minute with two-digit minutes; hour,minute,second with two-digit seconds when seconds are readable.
12,33
